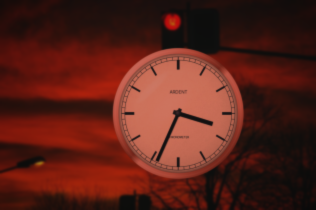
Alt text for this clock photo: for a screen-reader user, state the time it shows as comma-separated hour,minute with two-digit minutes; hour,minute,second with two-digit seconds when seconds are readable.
3,34
